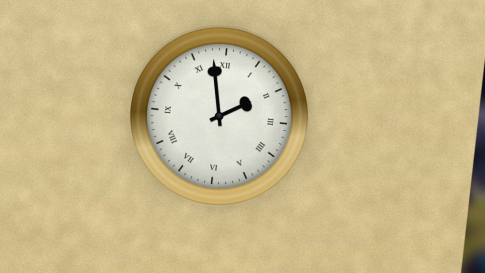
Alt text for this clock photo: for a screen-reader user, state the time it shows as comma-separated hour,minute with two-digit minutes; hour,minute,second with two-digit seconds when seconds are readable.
1,58
